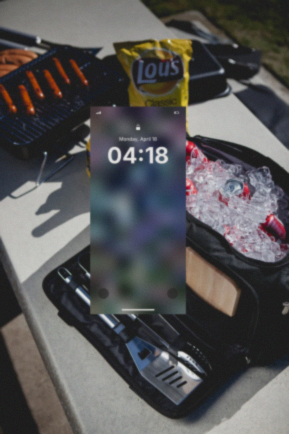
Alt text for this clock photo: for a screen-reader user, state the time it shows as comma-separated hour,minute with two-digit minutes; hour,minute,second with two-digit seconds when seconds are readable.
4,18
